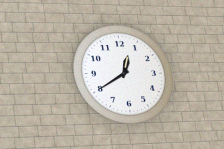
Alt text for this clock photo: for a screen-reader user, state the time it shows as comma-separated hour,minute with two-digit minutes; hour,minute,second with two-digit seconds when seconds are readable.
12,40
